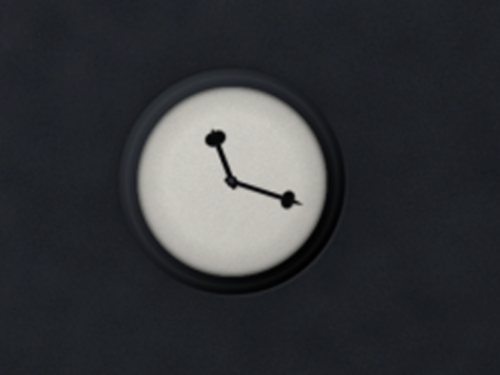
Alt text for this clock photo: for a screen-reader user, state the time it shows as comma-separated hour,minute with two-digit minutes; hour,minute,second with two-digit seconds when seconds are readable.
11,18
